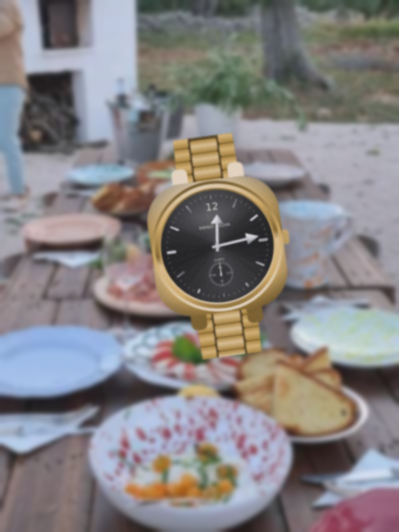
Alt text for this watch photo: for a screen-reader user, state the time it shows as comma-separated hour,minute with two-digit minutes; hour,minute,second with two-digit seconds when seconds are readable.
12,14
